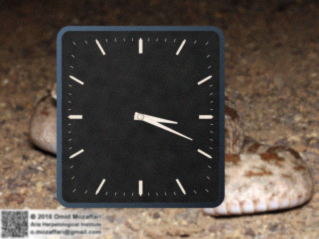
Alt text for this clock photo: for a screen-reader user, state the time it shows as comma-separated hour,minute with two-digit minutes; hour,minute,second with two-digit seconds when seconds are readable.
3,19
